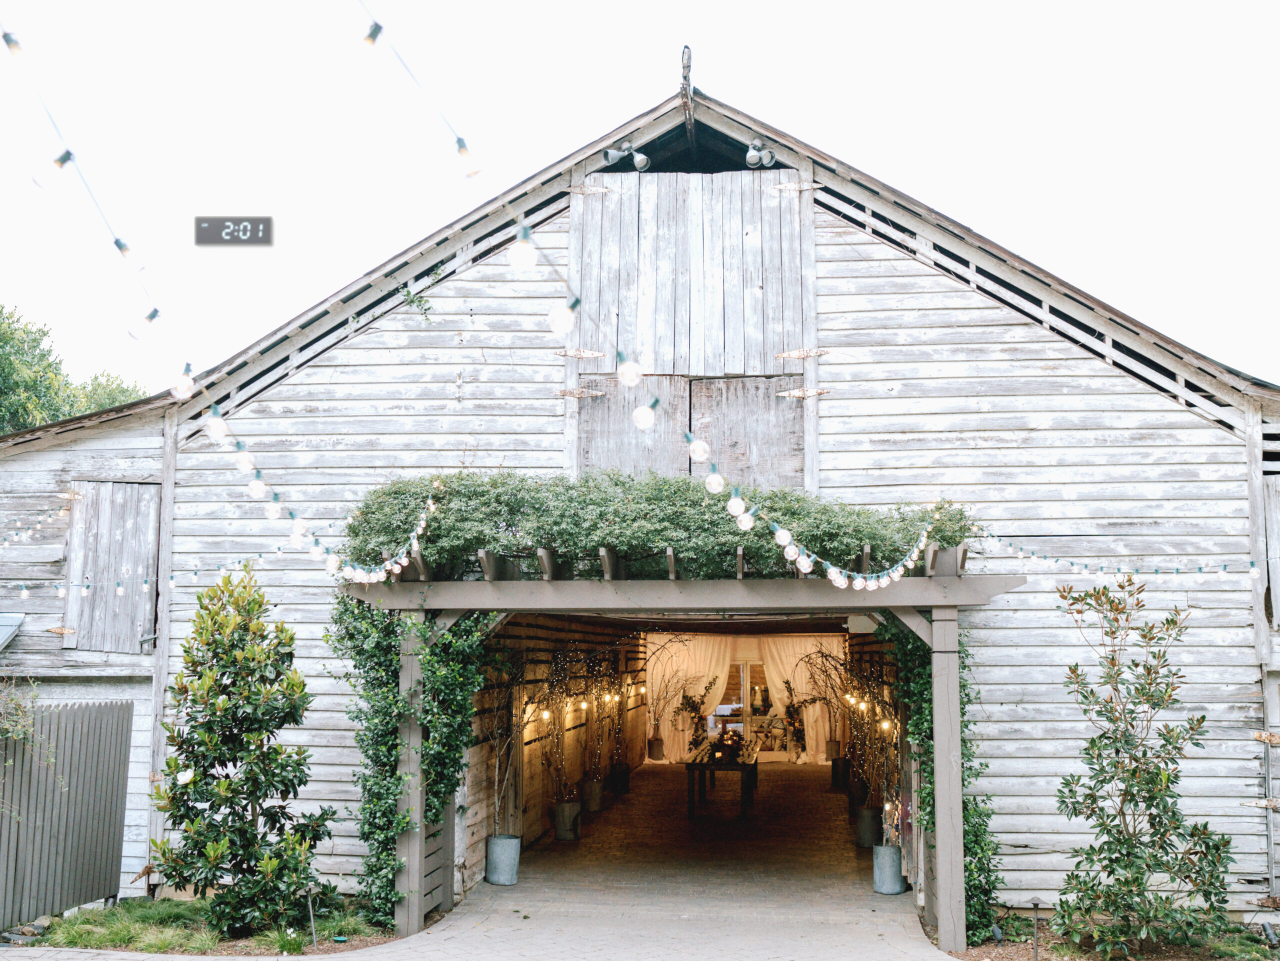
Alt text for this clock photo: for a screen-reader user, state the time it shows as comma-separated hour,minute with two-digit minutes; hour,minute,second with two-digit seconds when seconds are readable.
2,01
